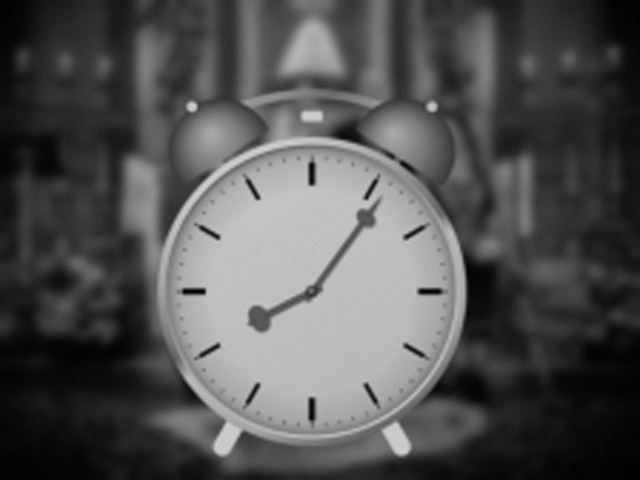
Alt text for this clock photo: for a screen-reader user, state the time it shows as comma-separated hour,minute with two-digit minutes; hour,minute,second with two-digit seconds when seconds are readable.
8,06
